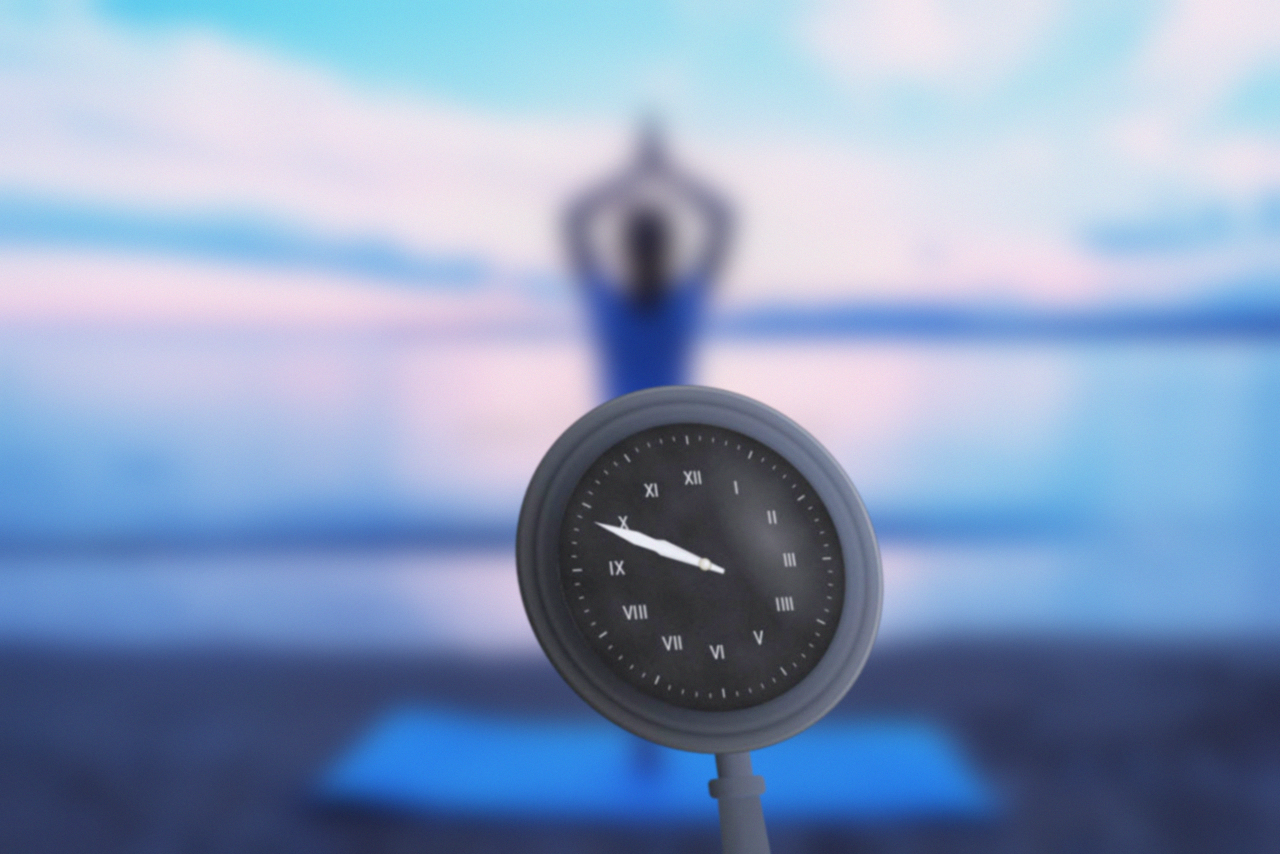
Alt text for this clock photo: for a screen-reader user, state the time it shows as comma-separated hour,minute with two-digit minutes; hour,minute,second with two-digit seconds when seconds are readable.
9,49
